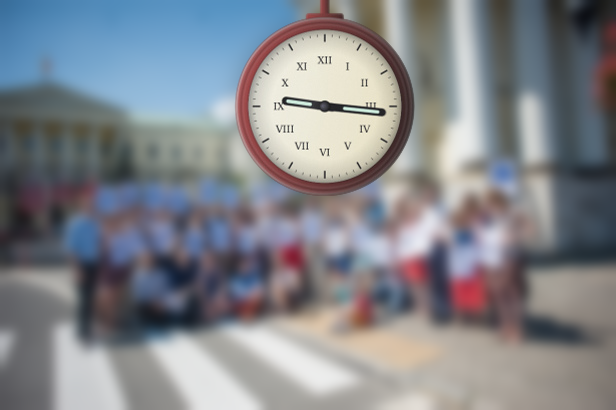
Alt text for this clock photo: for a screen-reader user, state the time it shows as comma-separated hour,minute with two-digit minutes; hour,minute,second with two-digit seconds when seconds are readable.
9,16
